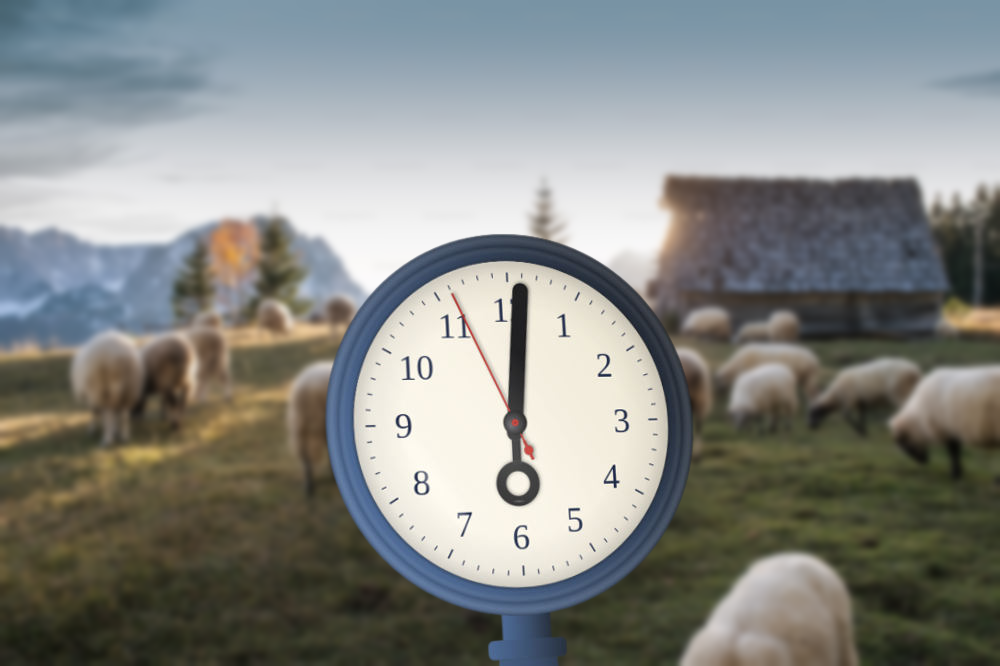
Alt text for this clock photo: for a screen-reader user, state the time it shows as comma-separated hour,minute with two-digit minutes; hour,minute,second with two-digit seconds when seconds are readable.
6,00,56
